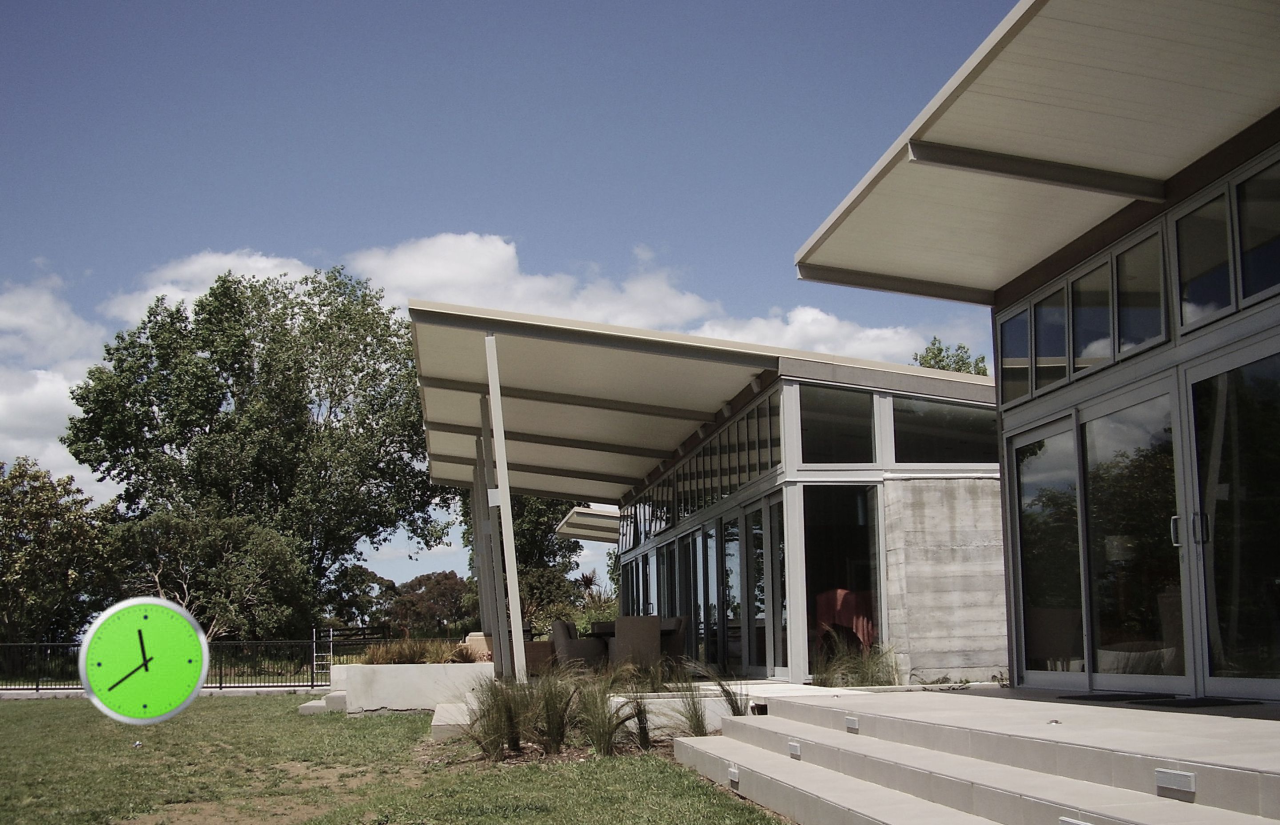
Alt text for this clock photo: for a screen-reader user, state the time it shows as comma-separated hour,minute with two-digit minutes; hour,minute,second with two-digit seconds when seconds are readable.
11,39
